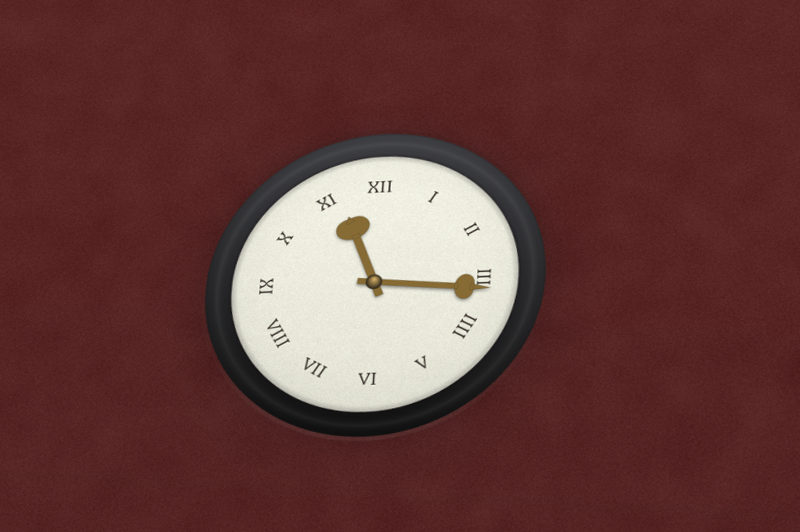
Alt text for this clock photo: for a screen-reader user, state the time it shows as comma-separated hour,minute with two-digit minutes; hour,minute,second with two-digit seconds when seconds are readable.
11,16
